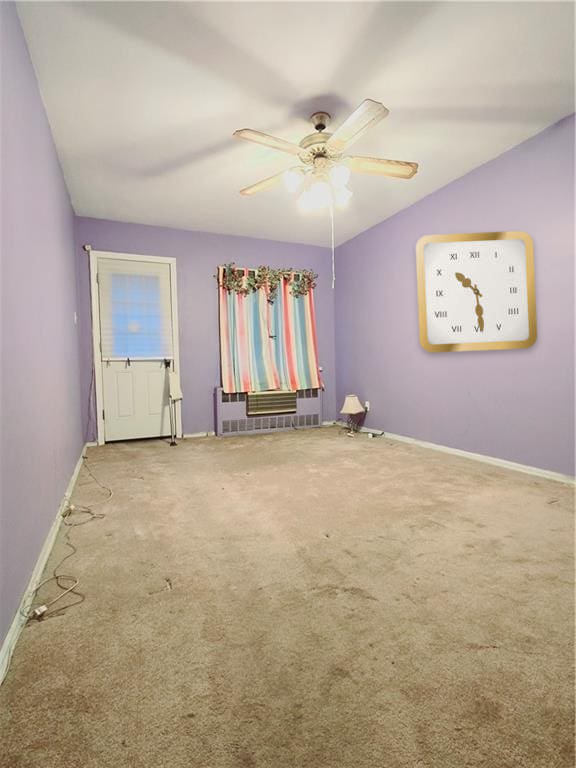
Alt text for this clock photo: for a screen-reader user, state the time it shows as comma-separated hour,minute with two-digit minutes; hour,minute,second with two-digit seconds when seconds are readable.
10,29
